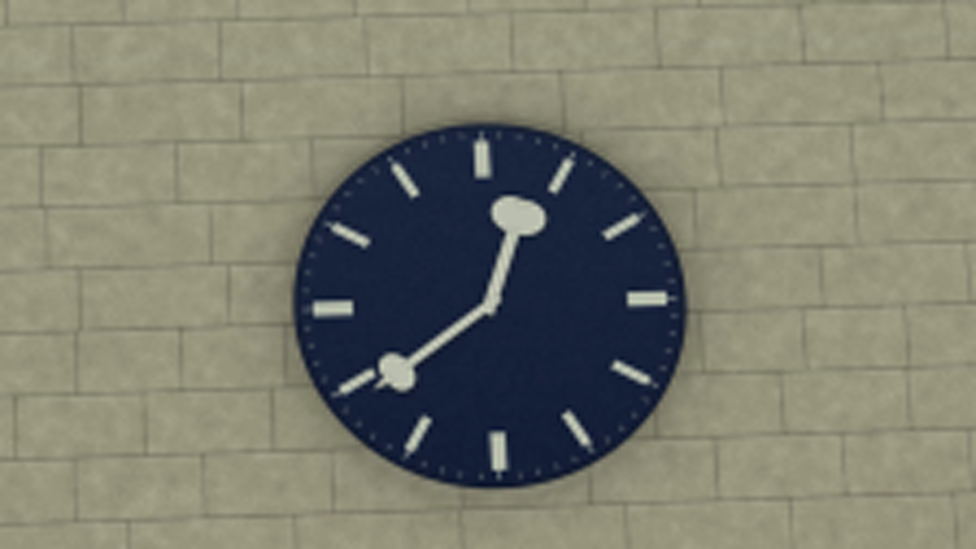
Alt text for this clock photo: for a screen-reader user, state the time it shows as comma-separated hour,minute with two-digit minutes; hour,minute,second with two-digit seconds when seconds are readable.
12,39
